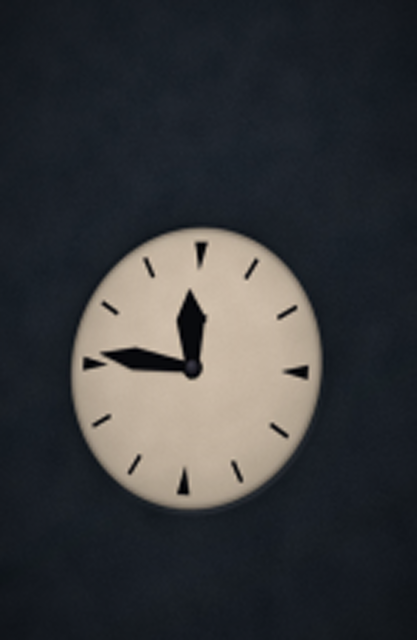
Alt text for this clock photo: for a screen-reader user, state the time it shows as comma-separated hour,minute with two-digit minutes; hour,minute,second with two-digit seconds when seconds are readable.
11,46
